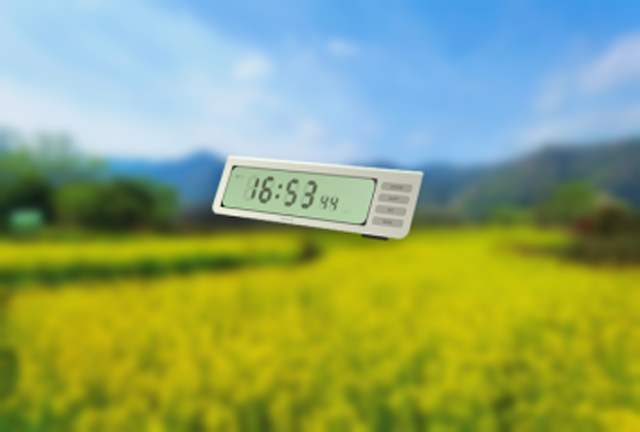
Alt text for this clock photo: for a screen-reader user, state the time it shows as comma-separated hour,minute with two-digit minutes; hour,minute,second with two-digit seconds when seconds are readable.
16,53,44
